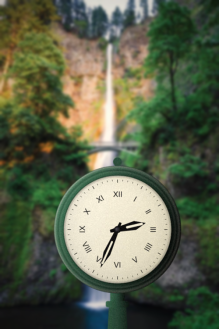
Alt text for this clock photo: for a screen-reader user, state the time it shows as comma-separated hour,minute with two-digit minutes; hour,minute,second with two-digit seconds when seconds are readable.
2,34
